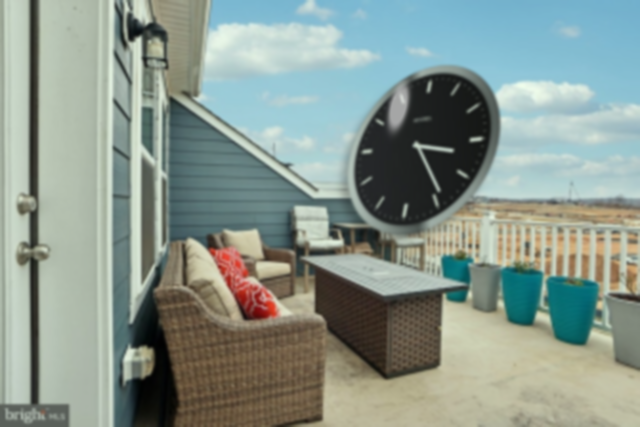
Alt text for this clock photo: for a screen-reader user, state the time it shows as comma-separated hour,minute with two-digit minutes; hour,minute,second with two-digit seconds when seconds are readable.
3,24
